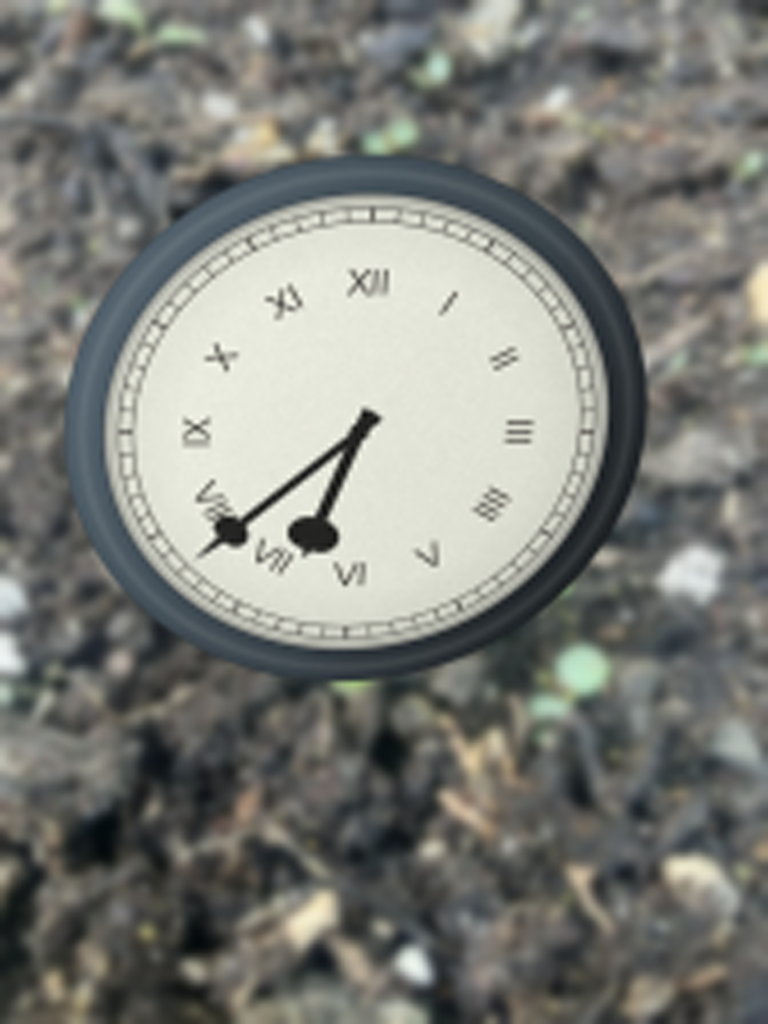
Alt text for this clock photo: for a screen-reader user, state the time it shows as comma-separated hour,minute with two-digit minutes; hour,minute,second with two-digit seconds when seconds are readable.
6,38
